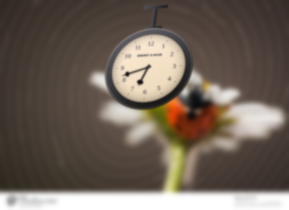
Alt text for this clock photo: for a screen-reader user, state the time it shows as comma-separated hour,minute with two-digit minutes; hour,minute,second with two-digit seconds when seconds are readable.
6,42
